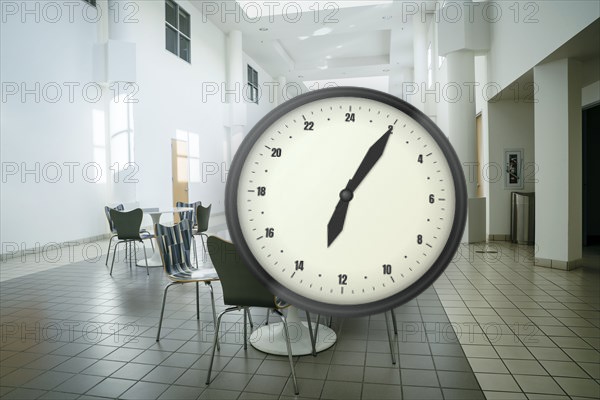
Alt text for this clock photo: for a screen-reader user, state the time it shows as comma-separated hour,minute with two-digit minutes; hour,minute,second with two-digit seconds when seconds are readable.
13,05
